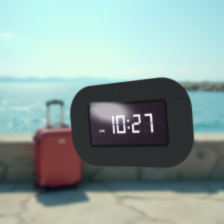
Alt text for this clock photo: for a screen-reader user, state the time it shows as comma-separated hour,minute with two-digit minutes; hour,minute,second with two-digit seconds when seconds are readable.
10,27
